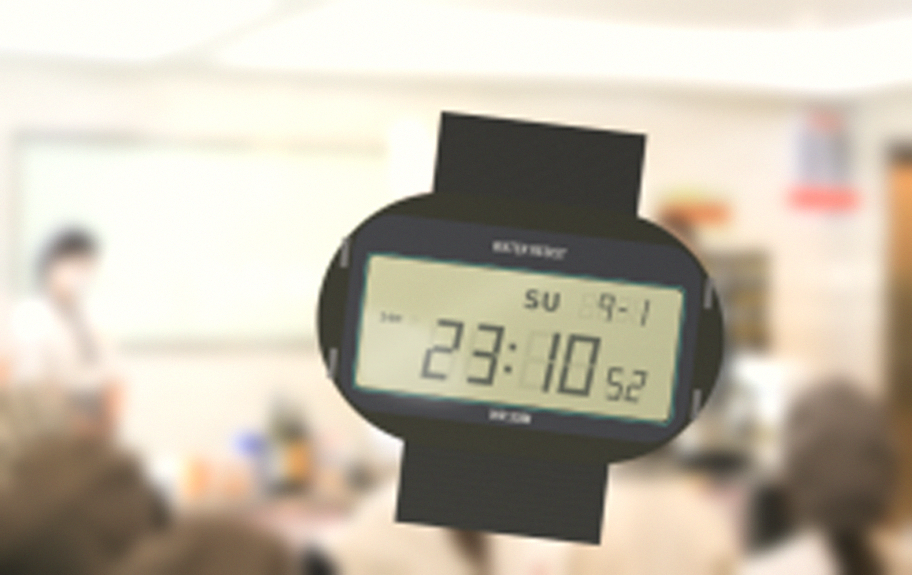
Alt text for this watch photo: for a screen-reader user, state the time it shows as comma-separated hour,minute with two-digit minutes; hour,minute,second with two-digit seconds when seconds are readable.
23,10,52
